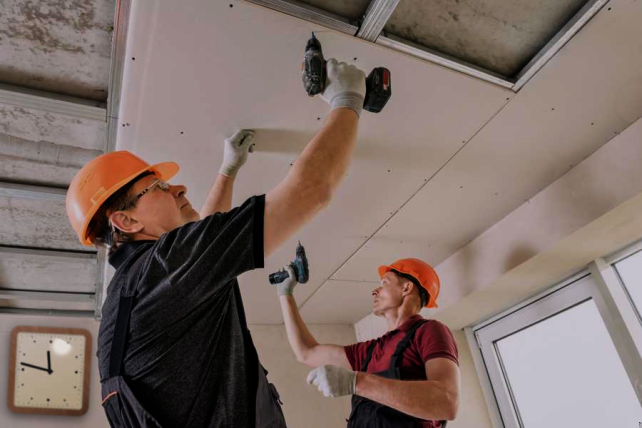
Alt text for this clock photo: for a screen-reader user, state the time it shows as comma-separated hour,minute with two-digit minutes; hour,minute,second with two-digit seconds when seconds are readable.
11,47
